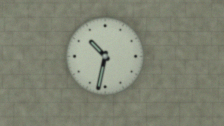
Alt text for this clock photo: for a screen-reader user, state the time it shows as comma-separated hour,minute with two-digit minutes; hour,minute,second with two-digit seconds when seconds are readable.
10,32
